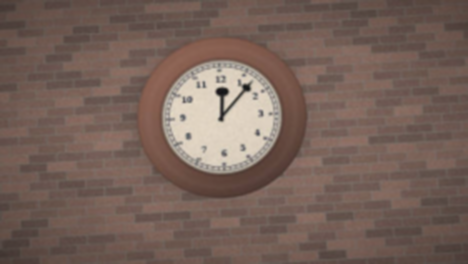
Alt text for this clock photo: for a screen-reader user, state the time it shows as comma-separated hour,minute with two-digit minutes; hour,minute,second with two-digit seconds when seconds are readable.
12,07
